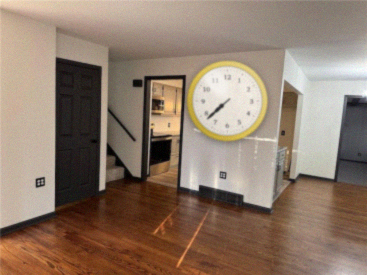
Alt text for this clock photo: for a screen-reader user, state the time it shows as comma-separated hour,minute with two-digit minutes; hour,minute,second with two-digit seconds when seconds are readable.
7,38
